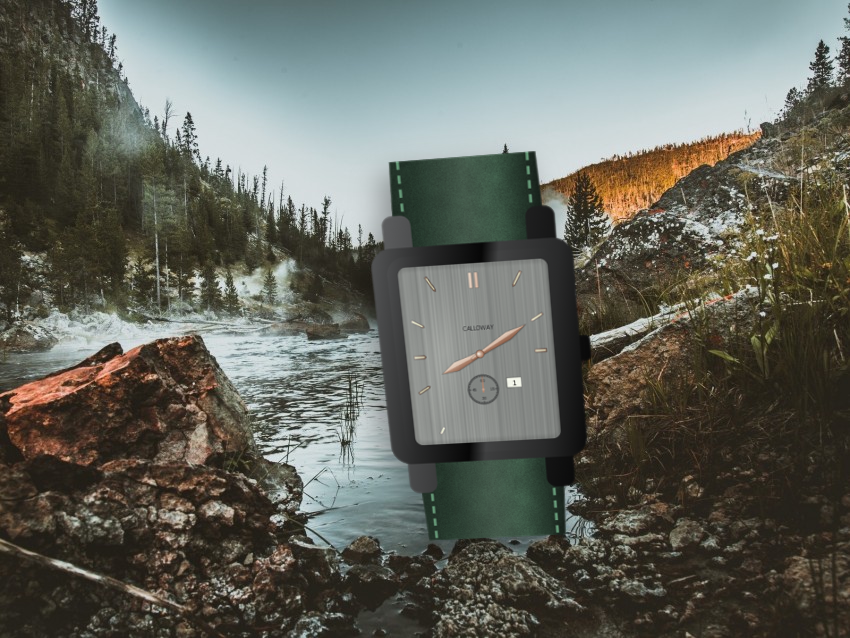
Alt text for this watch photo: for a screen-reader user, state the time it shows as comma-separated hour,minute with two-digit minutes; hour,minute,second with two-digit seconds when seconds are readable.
8,10
